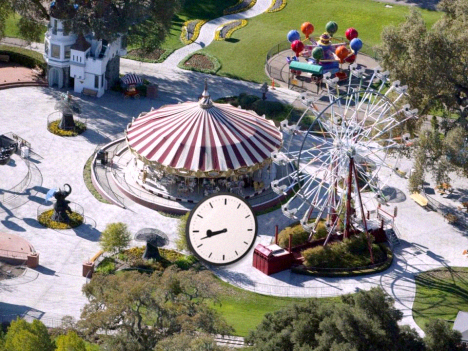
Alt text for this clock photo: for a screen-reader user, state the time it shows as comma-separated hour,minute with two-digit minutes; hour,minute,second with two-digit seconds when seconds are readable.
8,42
